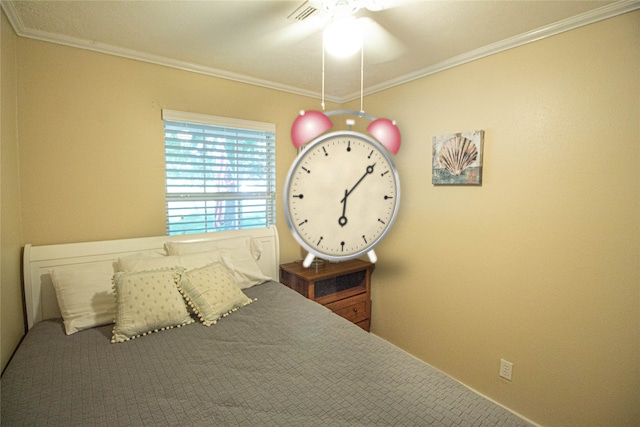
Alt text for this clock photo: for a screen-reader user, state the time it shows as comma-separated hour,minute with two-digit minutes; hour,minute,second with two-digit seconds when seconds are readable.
6,07
